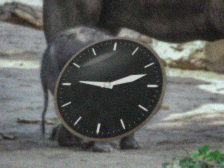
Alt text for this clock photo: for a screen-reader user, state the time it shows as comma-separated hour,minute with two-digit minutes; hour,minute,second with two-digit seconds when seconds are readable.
9,12
